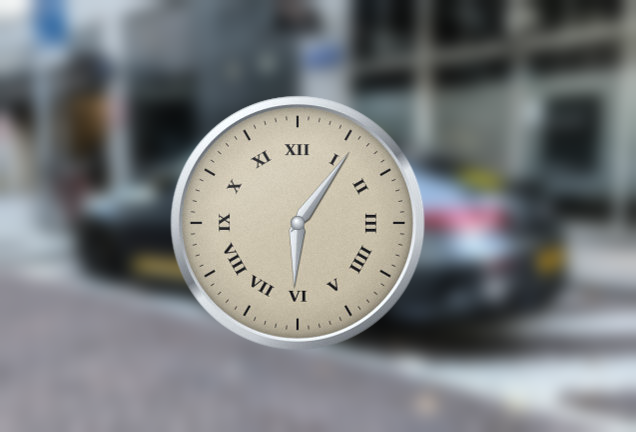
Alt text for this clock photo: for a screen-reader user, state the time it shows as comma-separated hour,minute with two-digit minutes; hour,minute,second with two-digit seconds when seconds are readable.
6,06
